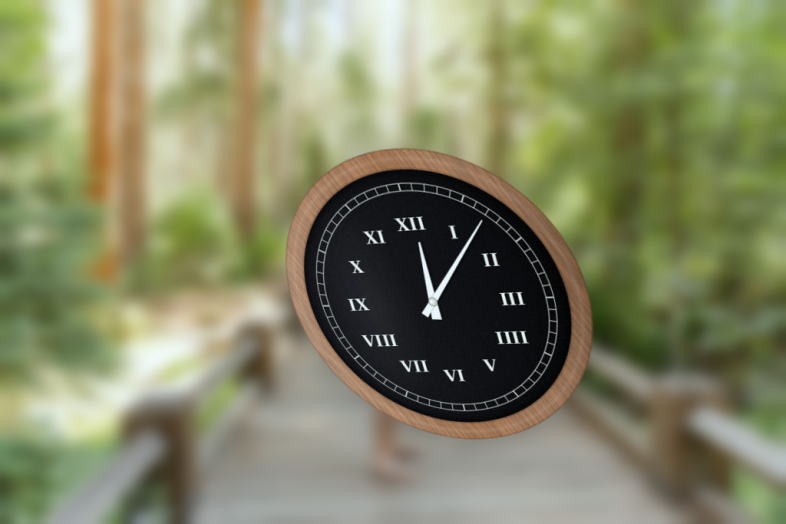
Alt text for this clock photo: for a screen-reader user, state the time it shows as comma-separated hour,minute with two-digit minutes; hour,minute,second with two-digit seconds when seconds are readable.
12,07
